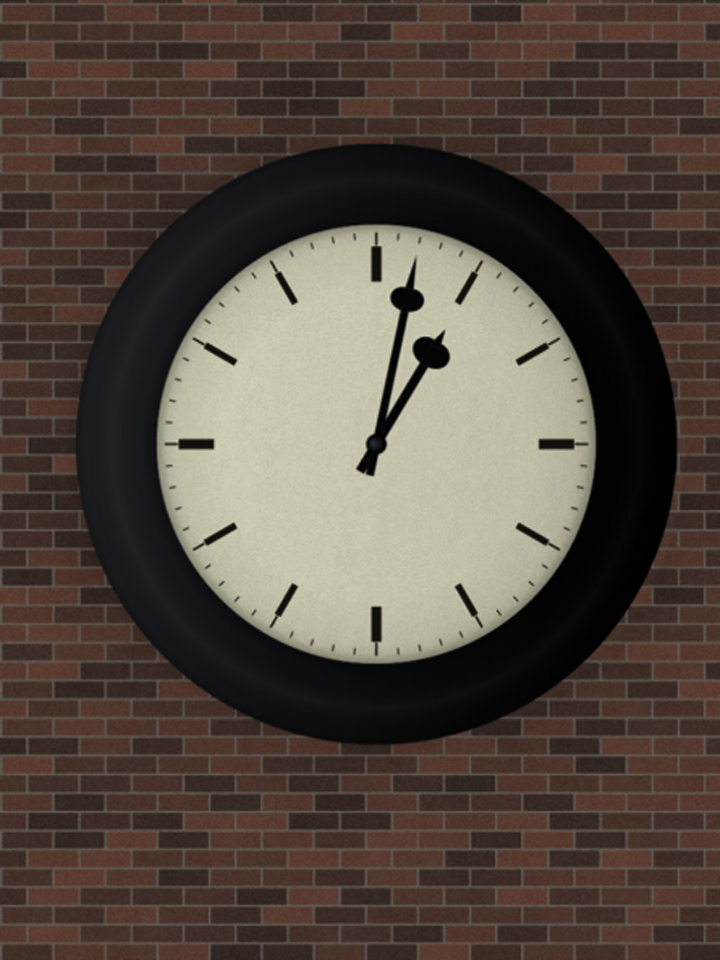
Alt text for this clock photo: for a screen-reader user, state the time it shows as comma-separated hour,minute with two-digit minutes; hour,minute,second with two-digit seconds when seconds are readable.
1,02
